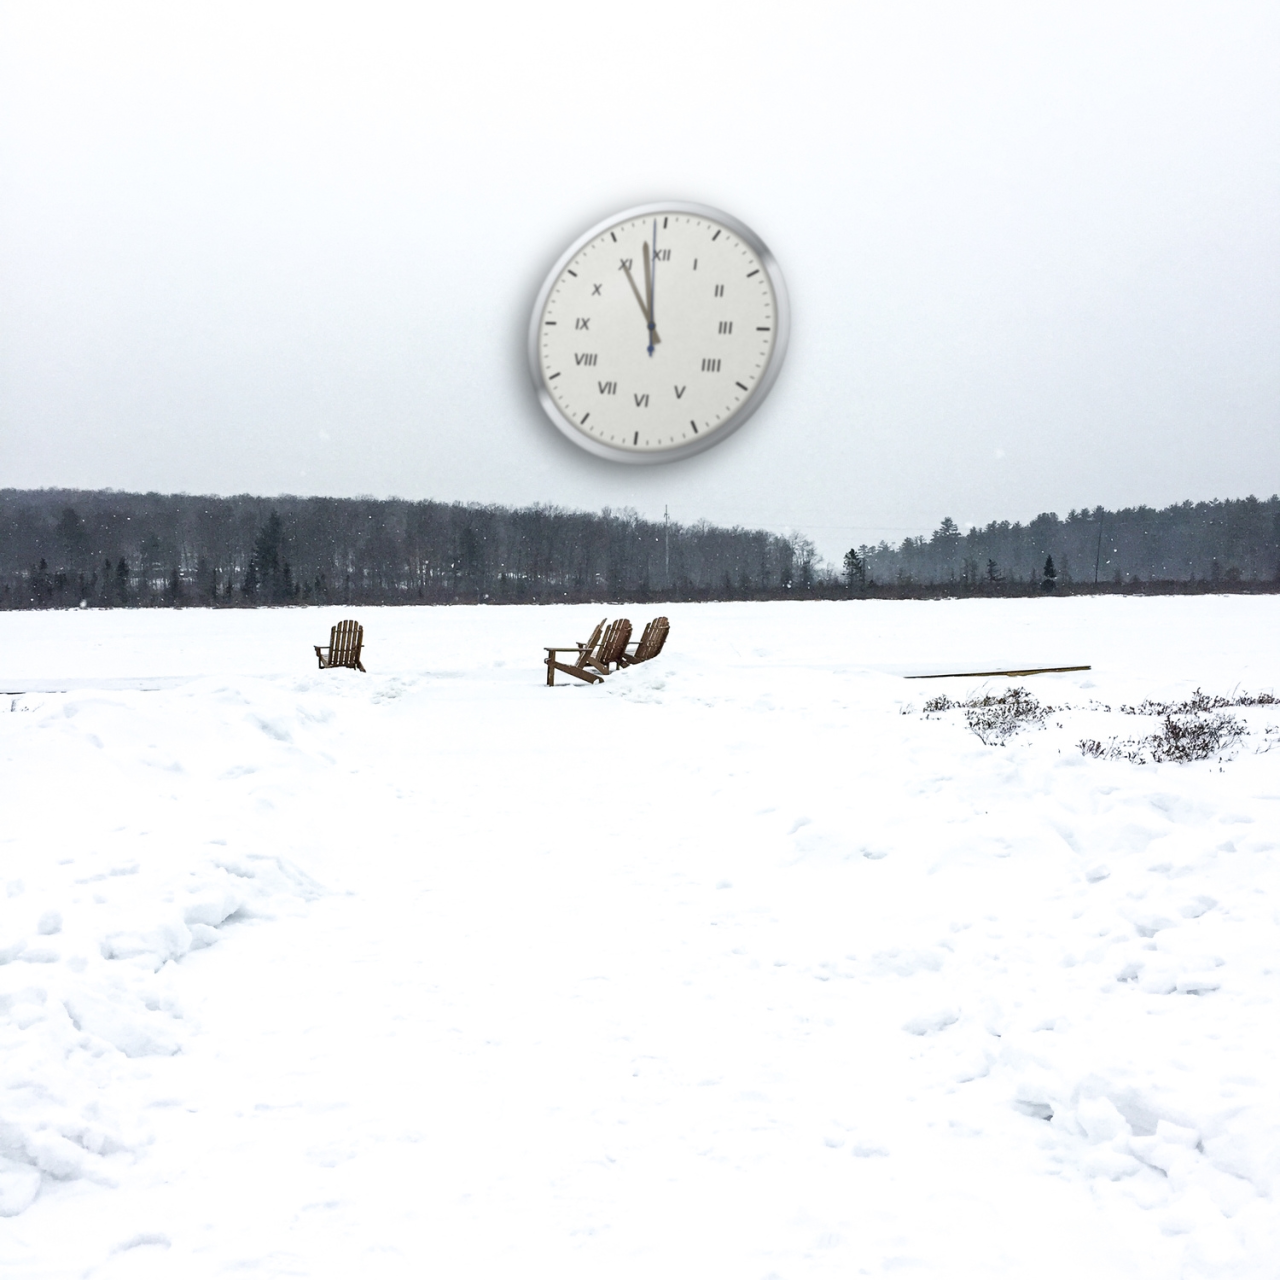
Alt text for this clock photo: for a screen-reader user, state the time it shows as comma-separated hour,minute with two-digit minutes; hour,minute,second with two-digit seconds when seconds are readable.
10,57,59
